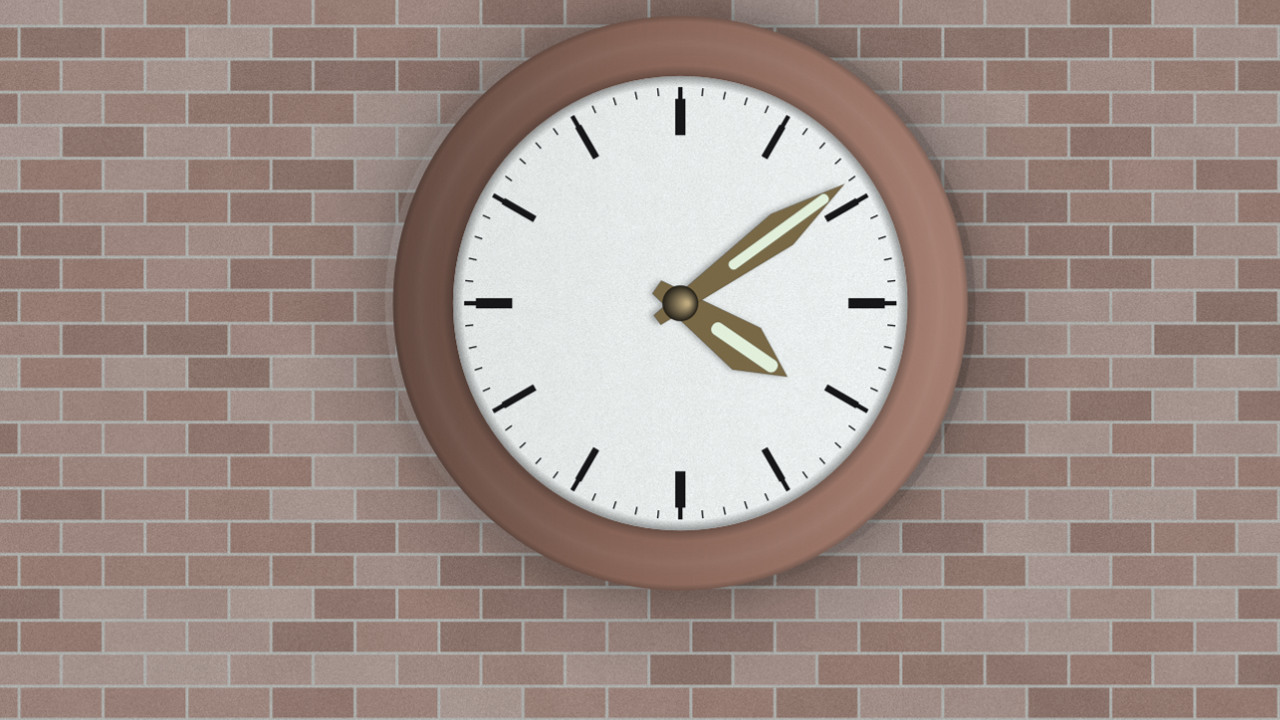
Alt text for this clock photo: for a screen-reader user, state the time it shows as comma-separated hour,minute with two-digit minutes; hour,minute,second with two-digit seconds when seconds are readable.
4,09
